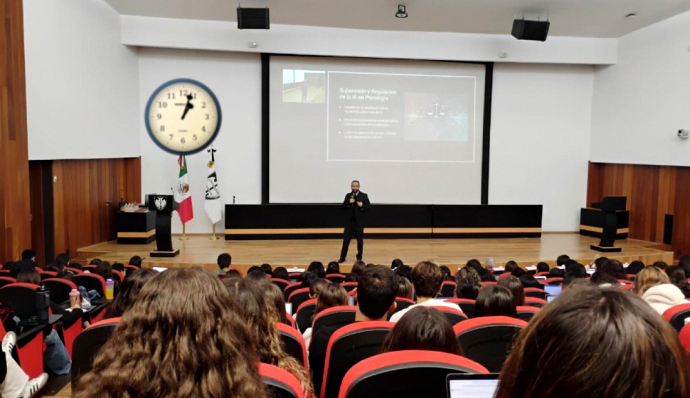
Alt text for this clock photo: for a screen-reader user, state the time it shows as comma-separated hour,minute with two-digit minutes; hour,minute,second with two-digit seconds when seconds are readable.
1,03
